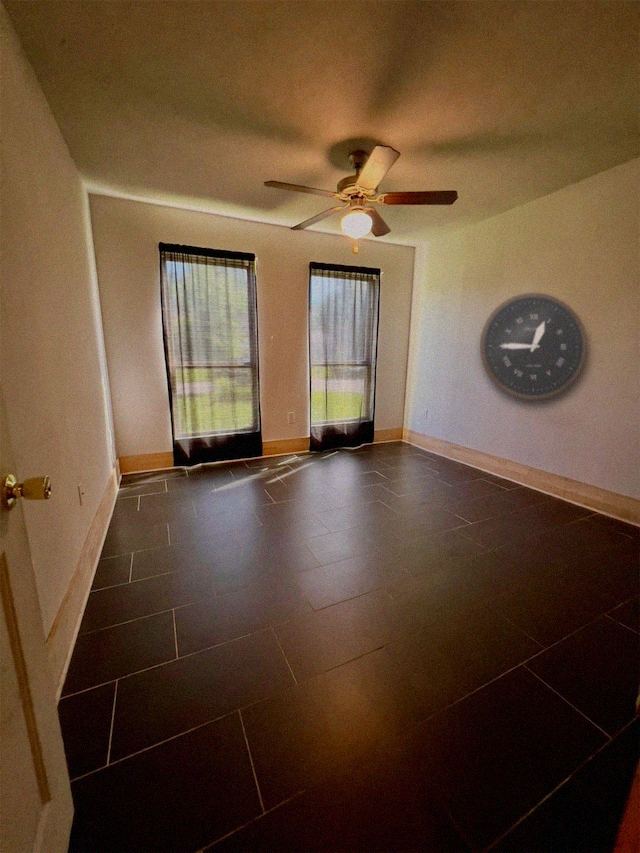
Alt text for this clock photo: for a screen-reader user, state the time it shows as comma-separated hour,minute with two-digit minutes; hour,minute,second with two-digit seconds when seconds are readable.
12,45
